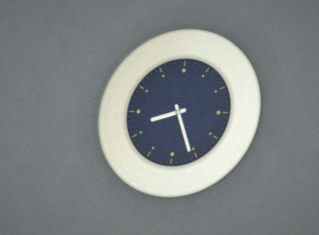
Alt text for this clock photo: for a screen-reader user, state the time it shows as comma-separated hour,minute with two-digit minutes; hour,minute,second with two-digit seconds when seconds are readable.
8,26
